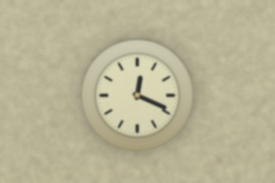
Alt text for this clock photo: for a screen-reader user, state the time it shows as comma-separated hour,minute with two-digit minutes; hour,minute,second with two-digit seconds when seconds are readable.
12,19
